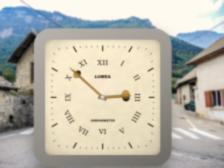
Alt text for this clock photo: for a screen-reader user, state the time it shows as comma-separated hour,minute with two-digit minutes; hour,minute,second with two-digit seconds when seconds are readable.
2,52
